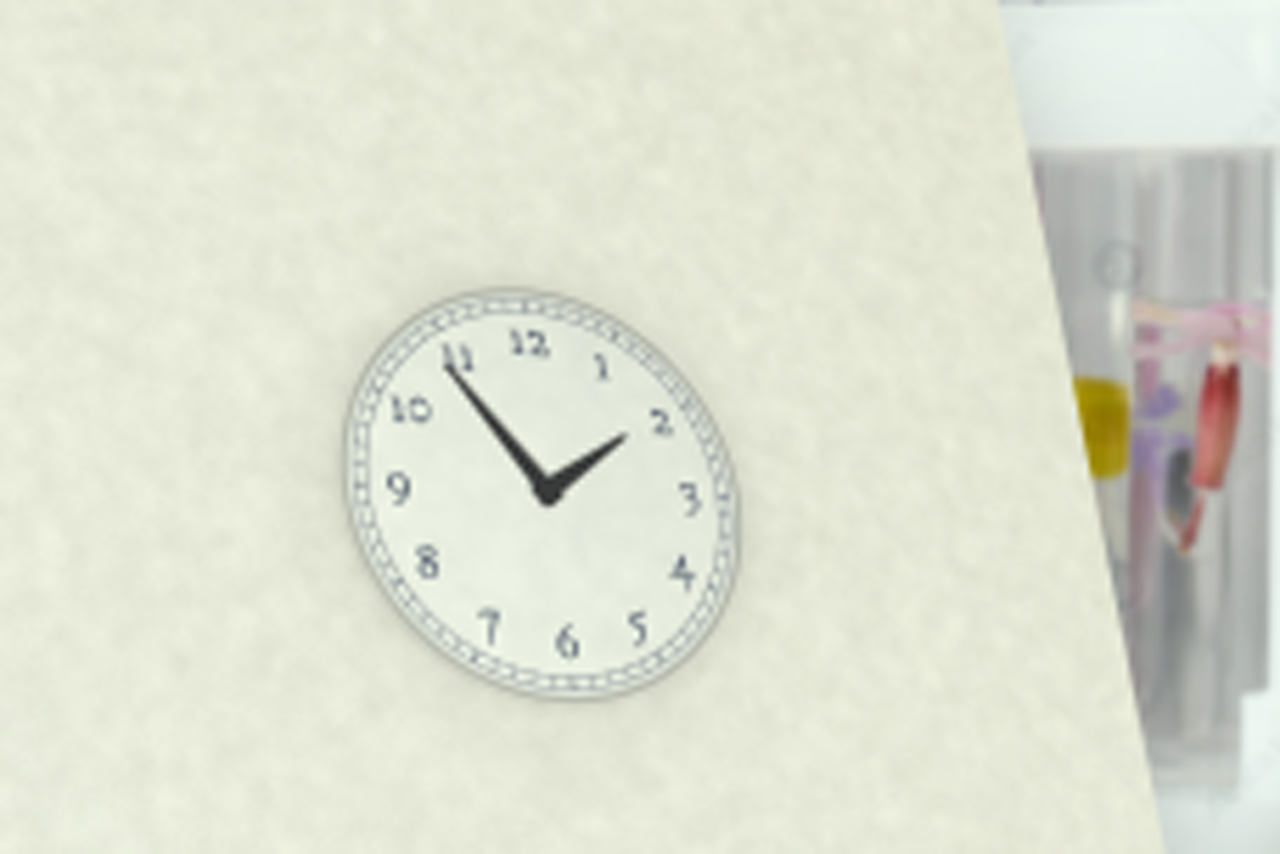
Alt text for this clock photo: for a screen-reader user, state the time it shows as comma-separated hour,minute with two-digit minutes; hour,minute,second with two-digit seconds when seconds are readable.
1,54
